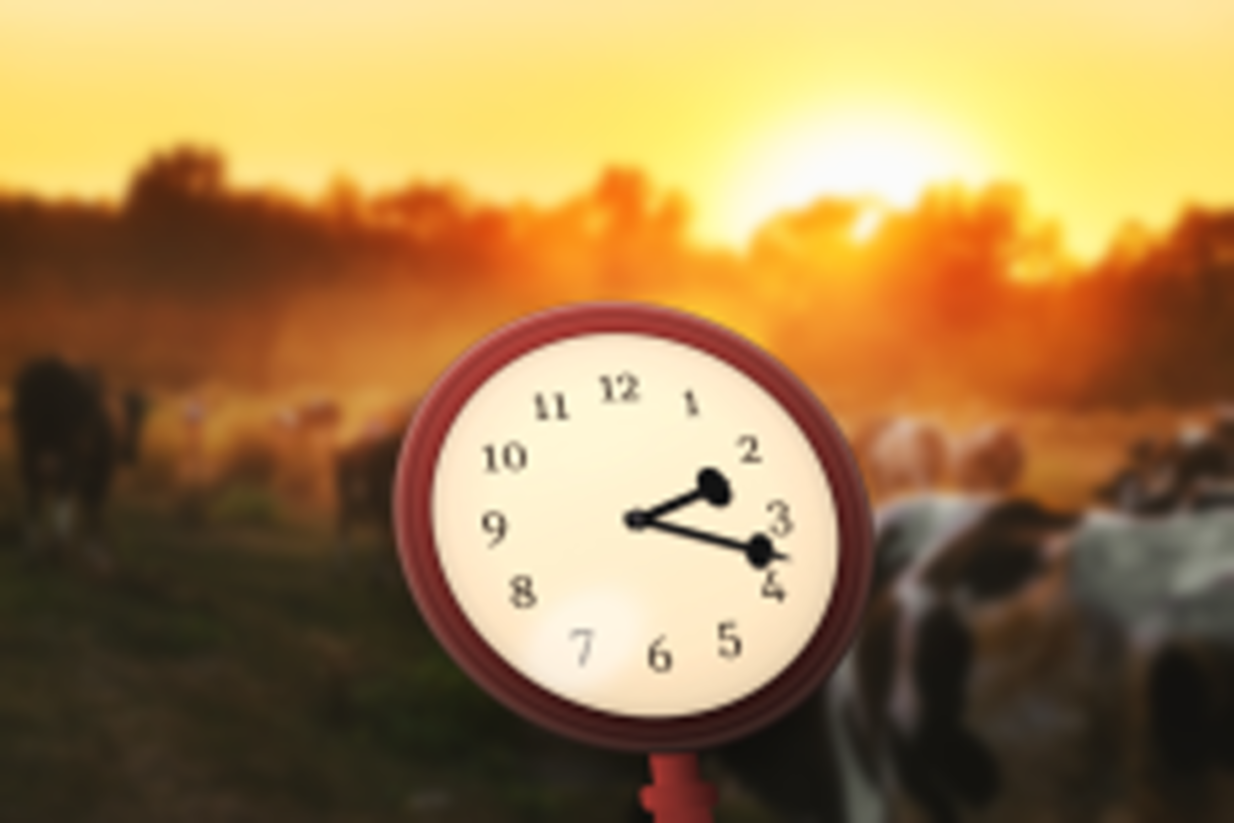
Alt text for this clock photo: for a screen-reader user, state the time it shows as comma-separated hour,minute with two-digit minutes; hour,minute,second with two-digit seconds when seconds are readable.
2,18
